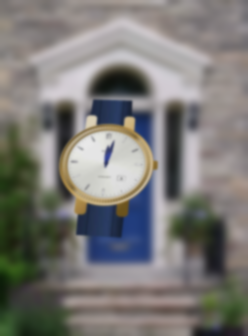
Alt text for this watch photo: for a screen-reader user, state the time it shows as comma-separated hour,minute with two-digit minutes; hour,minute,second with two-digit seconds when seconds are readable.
12,02
